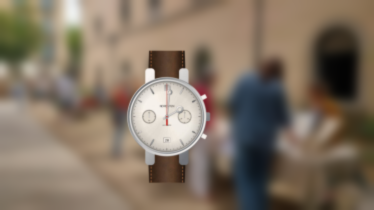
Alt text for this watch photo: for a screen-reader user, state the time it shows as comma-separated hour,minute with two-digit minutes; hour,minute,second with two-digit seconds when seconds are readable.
2,01
